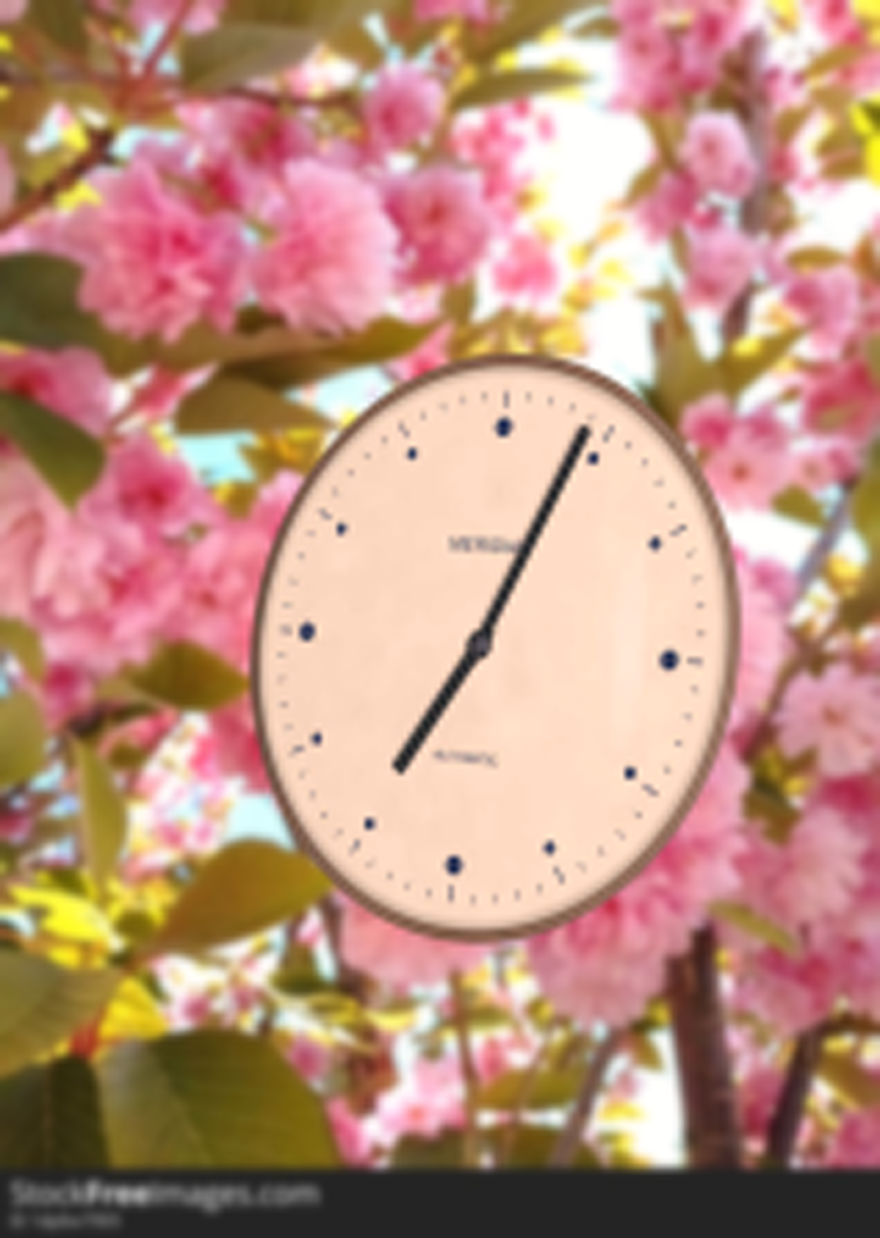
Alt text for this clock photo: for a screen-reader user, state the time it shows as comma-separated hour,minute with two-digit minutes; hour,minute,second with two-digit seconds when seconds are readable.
7,04
